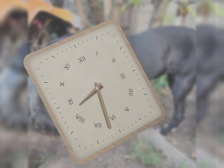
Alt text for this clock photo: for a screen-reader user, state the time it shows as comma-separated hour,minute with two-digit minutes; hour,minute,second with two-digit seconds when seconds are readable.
8,32
